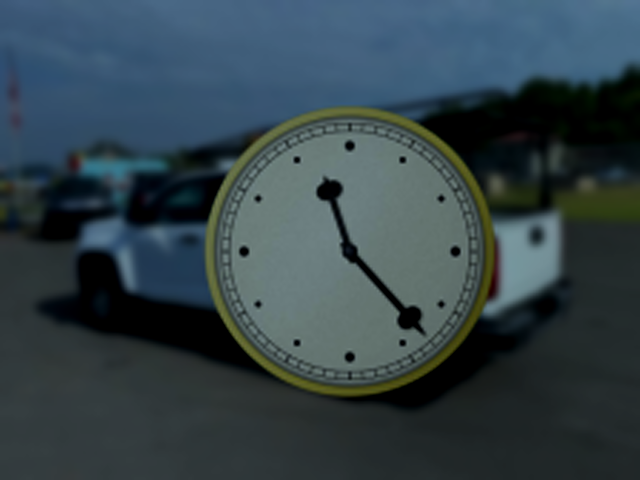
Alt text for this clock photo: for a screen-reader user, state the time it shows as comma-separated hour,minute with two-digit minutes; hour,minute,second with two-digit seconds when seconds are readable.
11,23
